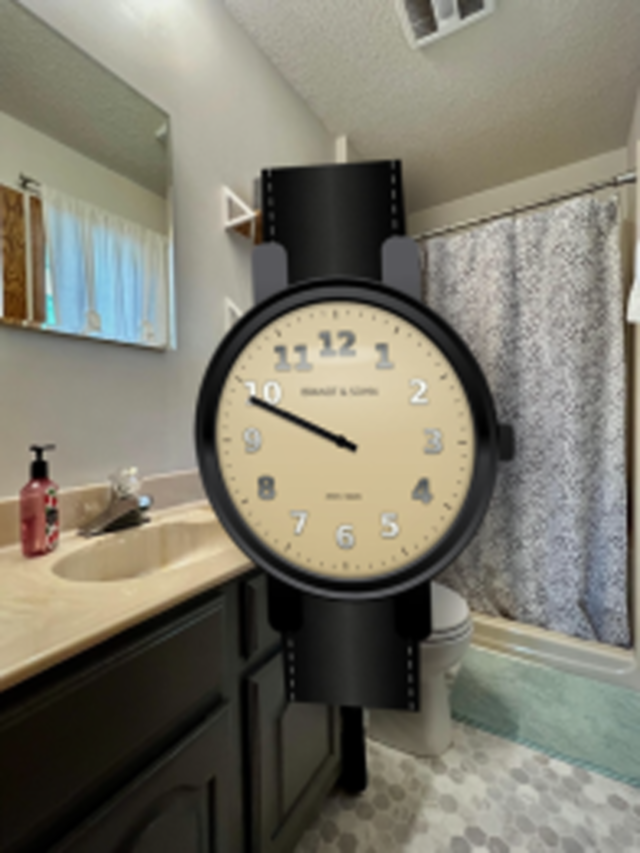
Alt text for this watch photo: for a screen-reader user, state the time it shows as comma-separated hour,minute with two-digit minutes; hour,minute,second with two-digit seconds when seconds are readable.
9,49
